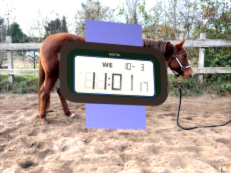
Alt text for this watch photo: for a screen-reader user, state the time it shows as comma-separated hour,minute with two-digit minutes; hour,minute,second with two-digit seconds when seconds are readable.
11,01,17
